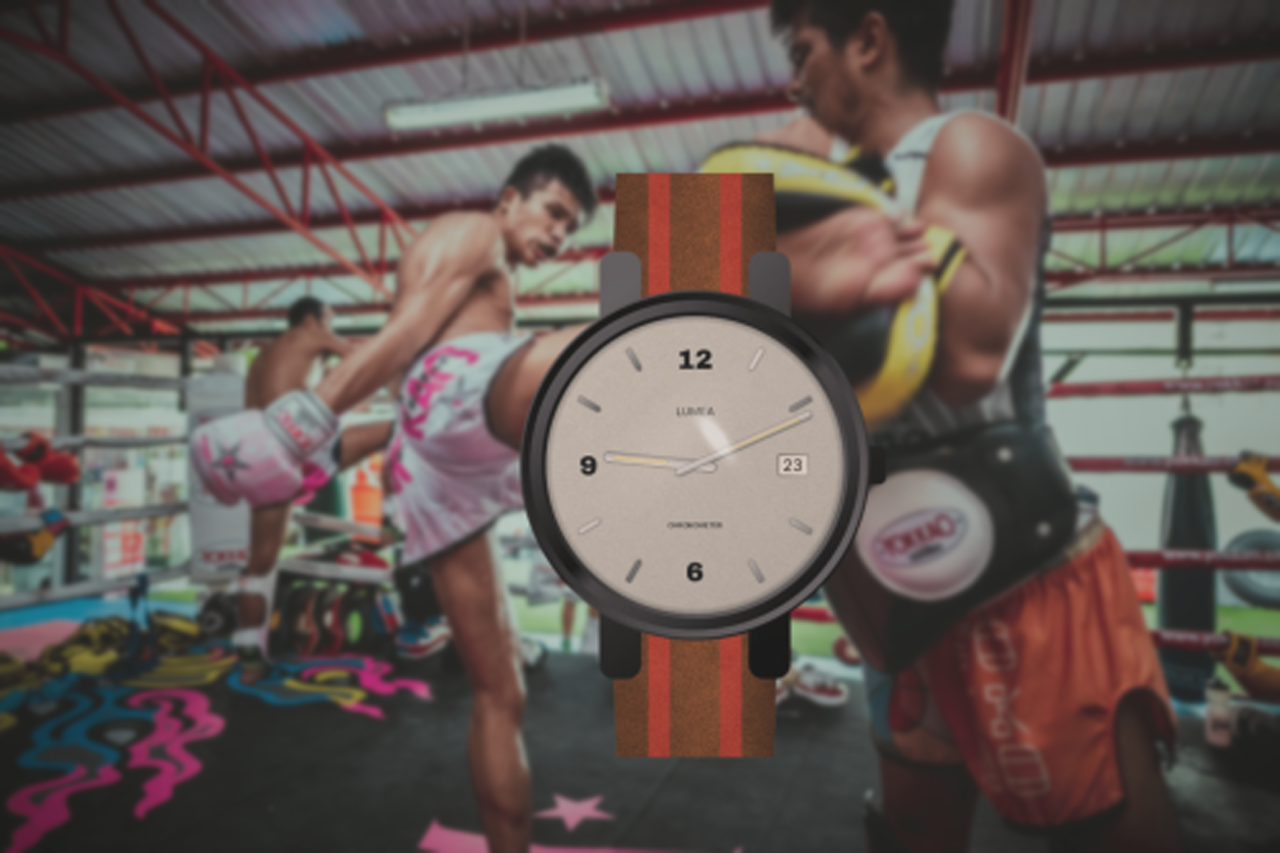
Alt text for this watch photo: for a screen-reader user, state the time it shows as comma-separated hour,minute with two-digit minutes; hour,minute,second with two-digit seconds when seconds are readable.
9,11
